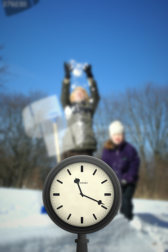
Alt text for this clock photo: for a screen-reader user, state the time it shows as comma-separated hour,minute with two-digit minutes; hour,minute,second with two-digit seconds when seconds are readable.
11,19
